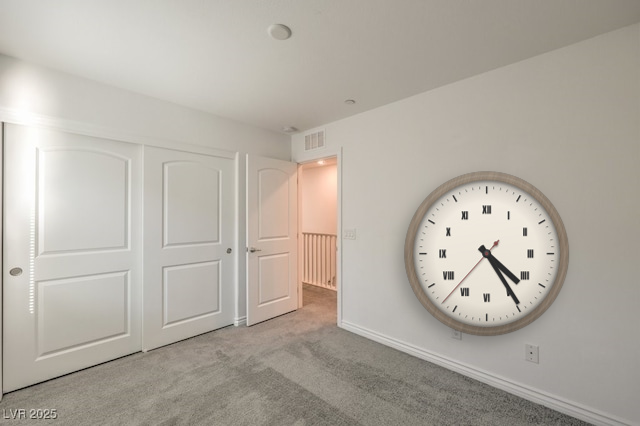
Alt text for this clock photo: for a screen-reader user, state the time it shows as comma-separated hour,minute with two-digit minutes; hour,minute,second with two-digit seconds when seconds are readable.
4,24,37
